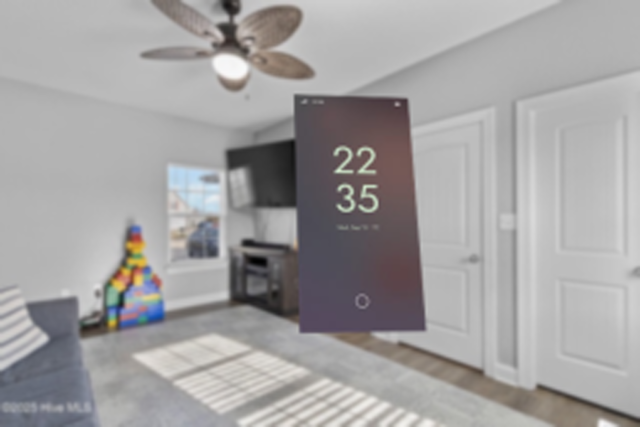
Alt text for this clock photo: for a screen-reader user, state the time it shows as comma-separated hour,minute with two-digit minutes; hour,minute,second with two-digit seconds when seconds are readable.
22,35
